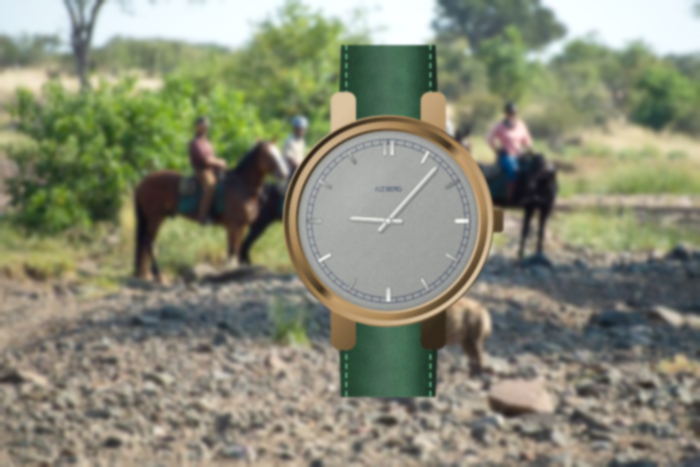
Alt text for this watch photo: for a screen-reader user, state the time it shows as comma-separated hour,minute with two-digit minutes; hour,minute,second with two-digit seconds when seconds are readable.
9,07
